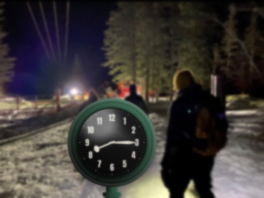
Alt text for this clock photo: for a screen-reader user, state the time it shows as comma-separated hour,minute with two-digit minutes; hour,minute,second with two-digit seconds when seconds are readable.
8,15
